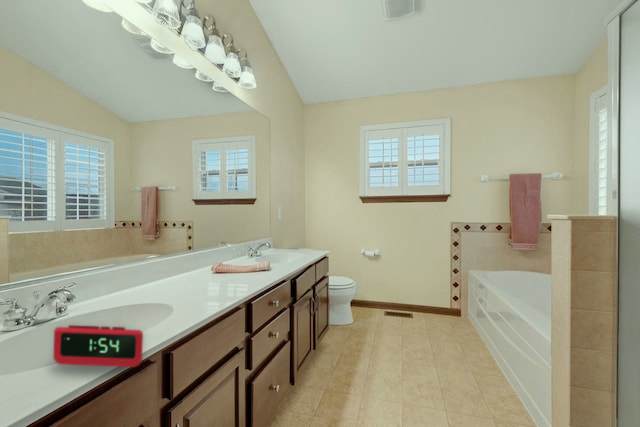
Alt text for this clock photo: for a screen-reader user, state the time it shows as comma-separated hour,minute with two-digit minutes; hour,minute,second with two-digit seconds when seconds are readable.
1,54
